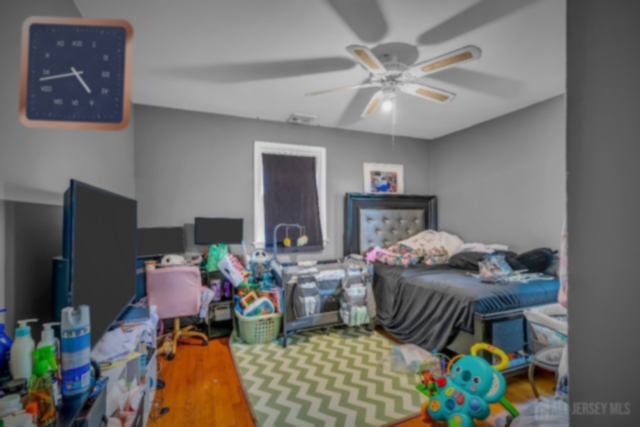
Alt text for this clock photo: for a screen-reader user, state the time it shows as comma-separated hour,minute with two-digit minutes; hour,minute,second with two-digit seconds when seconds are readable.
4,43
